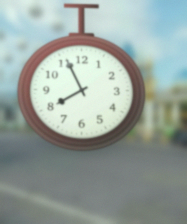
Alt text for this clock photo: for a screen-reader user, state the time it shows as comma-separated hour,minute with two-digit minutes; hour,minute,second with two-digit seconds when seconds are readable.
7,56
